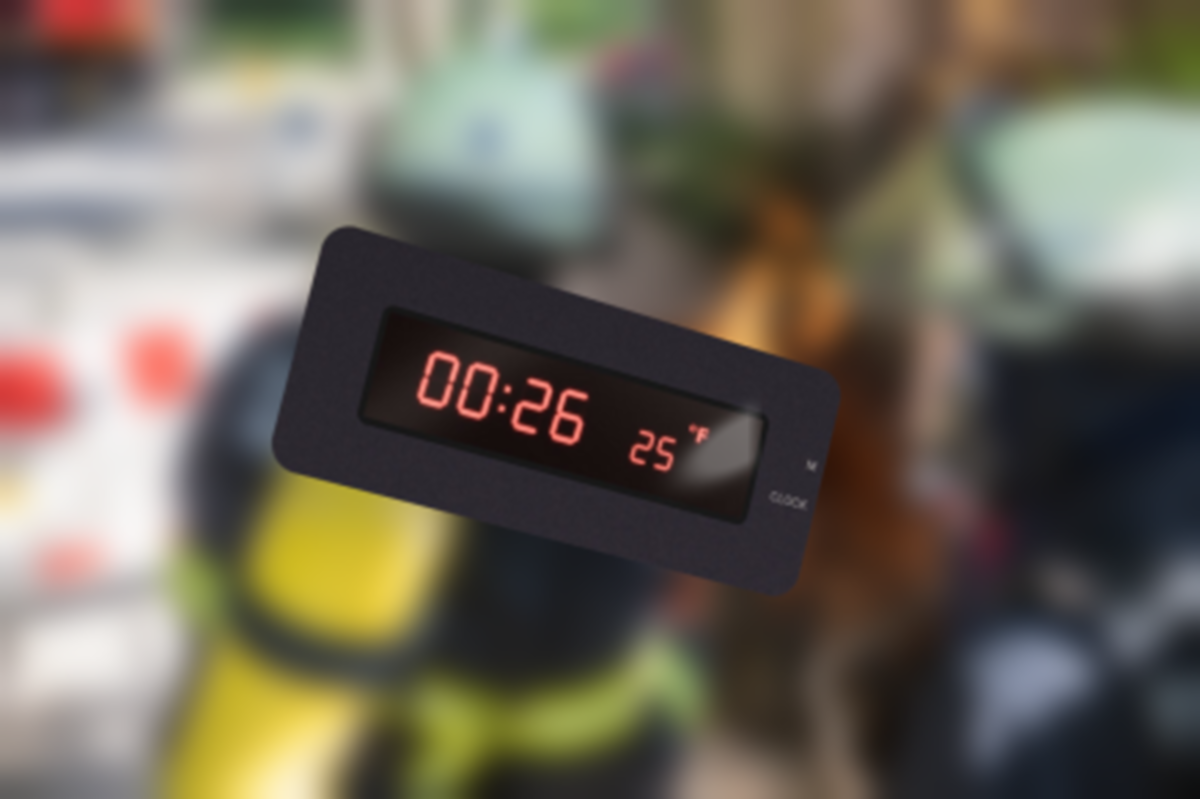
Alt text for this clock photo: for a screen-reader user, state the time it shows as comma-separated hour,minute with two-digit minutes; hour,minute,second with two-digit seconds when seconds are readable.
0,26
